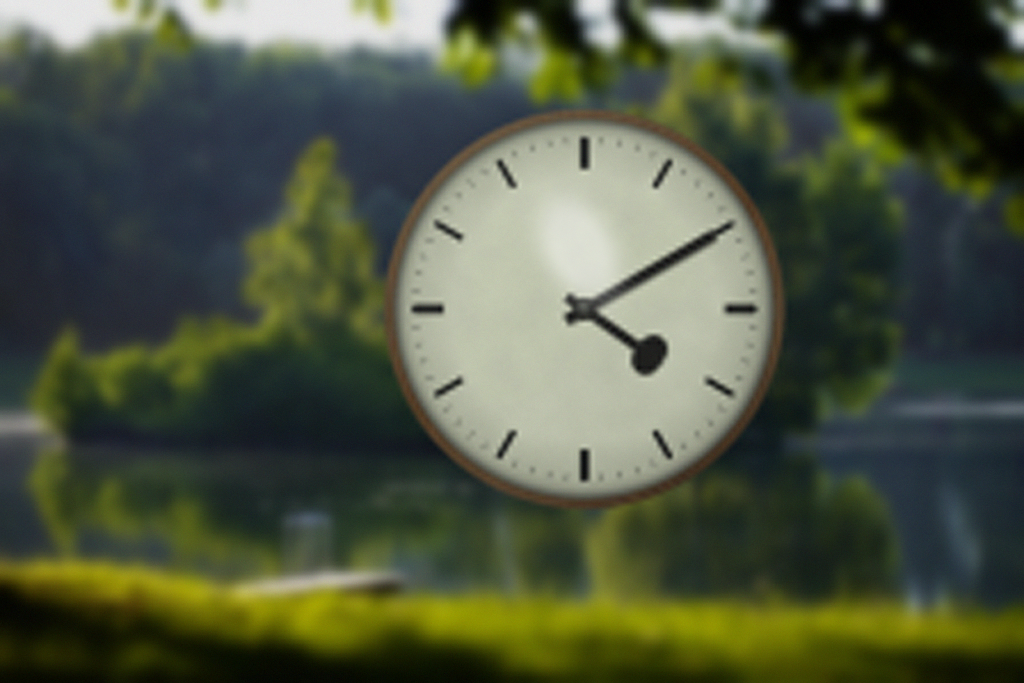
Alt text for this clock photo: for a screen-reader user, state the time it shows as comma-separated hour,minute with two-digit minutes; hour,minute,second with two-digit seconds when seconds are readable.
4,10
